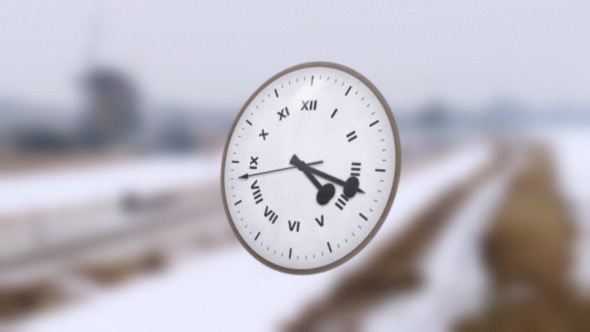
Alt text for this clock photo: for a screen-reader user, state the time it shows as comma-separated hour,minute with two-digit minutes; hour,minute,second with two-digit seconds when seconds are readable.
4,17,43
